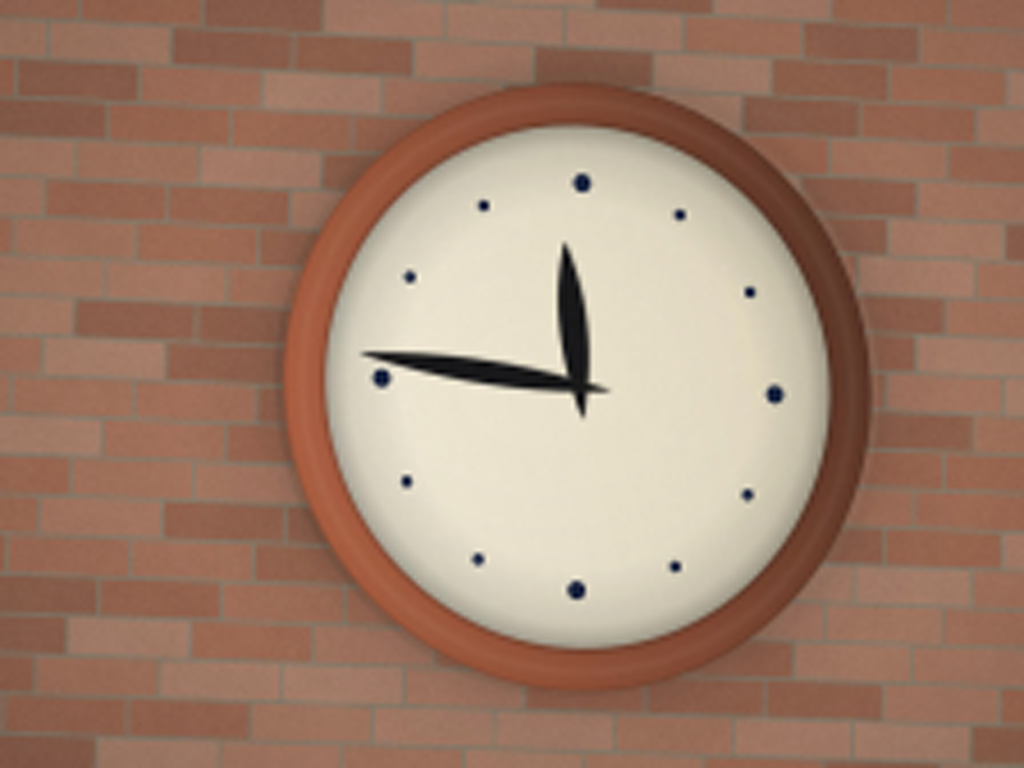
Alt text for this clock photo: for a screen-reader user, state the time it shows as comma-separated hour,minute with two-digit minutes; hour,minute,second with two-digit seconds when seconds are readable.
11,46
